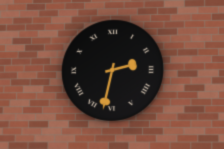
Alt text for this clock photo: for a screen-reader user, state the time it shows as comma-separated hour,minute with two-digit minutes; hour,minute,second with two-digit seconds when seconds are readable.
2,32
